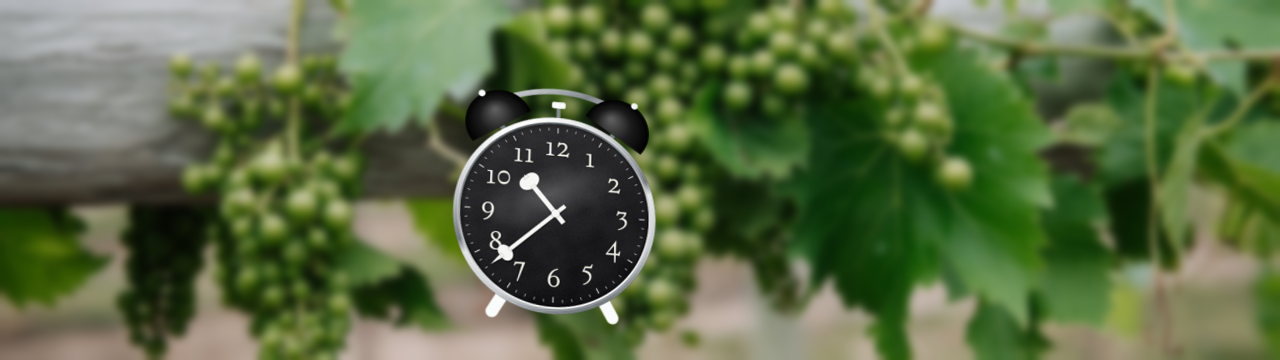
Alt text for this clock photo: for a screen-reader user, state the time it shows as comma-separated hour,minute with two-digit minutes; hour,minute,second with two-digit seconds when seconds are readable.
10,38
